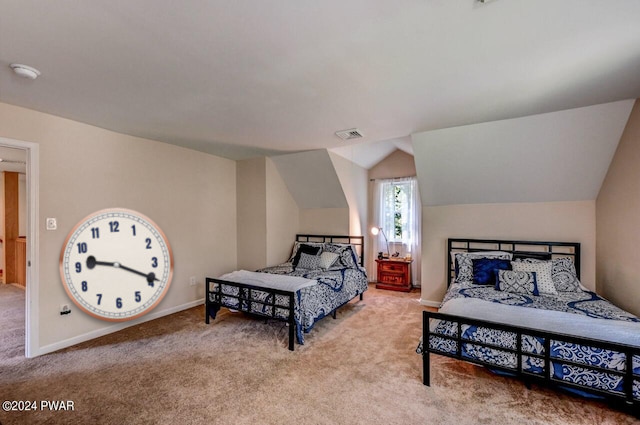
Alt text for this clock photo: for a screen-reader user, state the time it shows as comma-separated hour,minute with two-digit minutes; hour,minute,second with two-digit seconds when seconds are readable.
9,19
